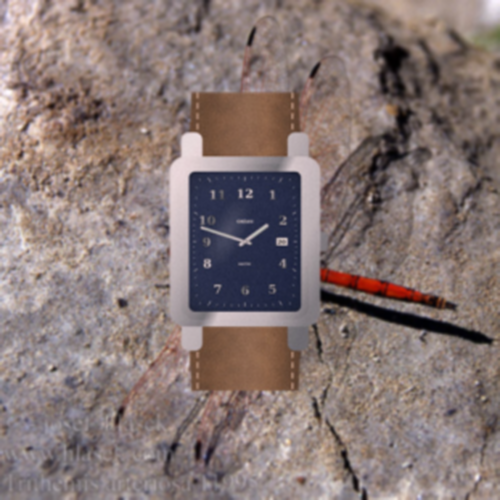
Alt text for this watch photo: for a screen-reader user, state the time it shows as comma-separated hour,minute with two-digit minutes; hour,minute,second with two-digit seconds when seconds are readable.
1,48
